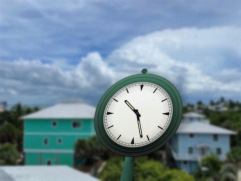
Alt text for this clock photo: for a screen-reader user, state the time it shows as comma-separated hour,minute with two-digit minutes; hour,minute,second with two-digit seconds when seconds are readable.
10,27
